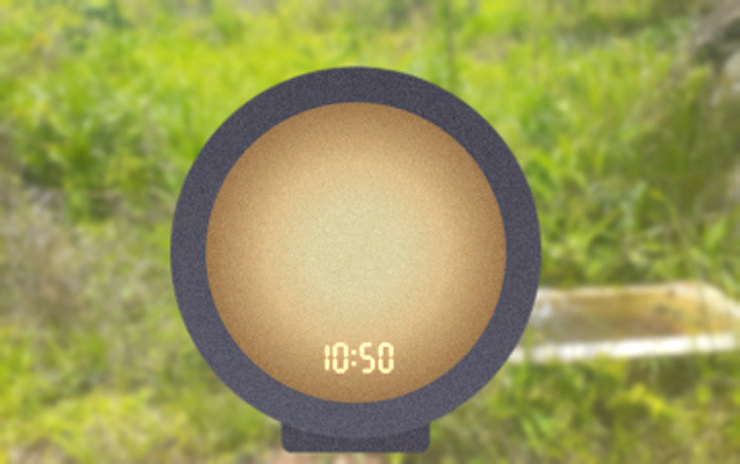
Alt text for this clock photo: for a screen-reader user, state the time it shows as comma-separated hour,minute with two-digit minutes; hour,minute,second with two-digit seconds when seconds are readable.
10,50
